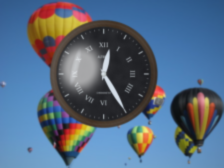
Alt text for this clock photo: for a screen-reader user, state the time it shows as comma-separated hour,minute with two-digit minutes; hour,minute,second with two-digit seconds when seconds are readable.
12,25
